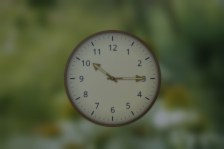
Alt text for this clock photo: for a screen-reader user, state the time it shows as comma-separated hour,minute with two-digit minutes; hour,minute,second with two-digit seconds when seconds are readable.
10,15
